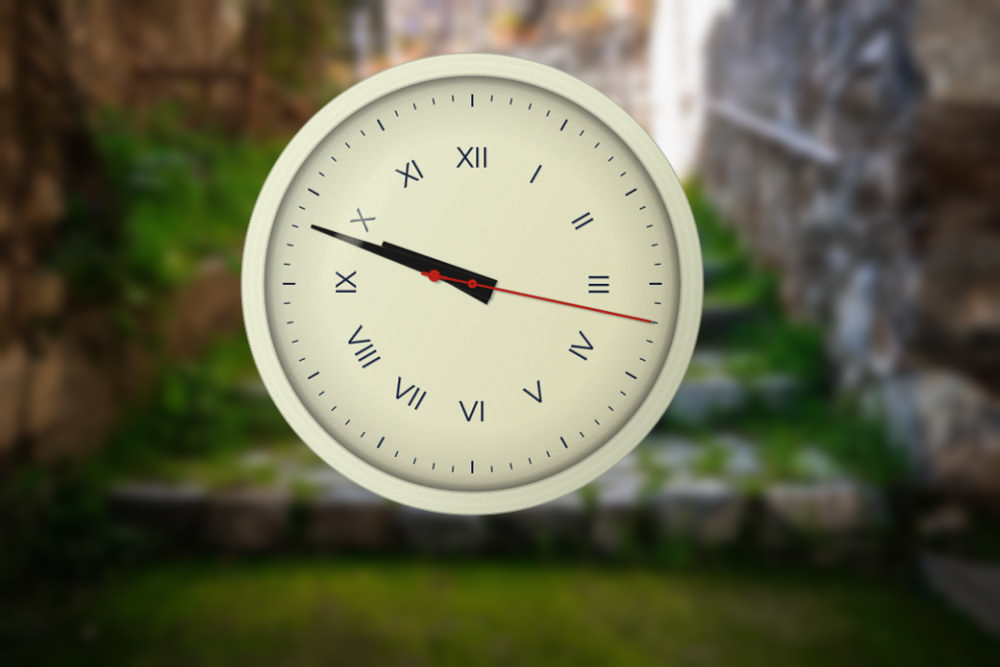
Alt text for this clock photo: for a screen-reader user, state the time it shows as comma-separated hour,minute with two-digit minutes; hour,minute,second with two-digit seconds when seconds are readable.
9,48,17
